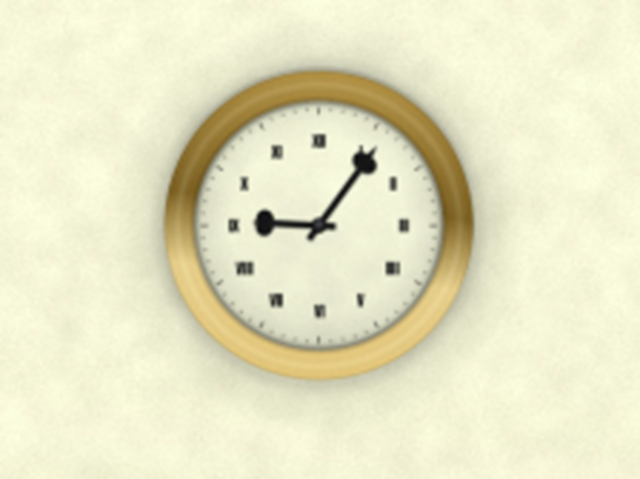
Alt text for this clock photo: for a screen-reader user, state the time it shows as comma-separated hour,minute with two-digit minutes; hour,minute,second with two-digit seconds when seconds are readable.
9,06
